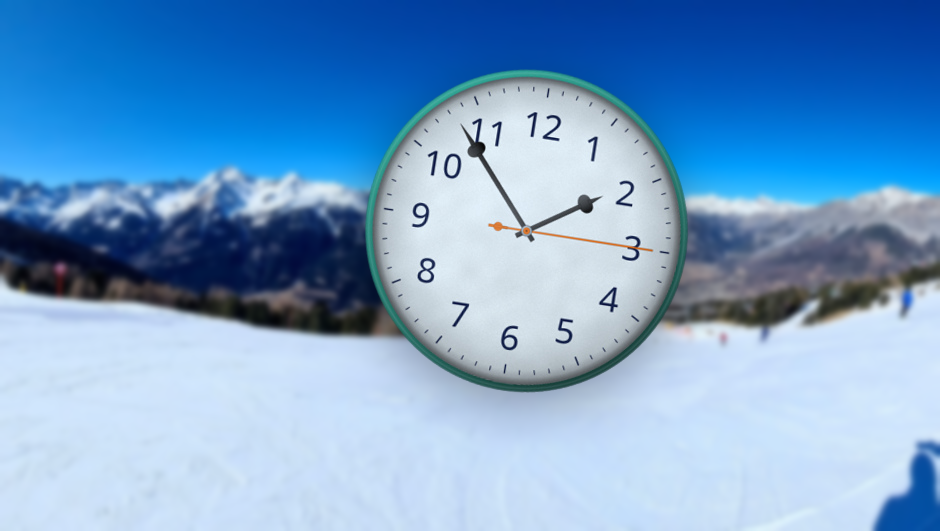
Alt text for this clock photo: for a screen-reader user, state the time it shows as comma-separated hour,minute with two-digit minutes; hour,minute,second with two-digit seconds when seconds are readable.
1,53,15
